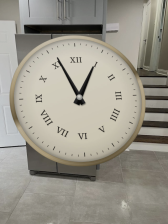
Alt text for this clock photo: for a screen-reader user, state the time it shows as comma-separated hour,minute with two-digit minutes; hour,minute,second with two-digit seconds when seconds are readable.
12,56
